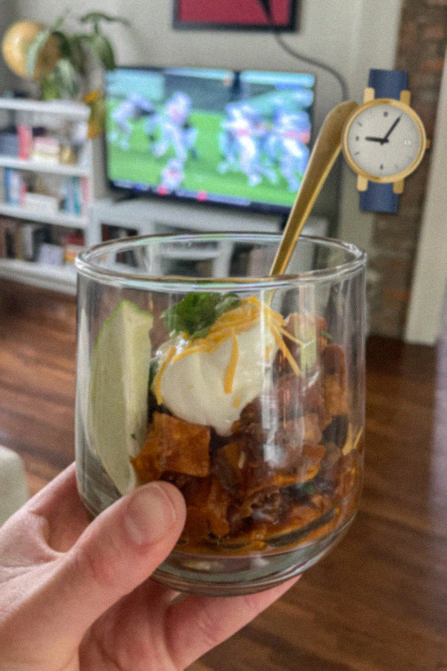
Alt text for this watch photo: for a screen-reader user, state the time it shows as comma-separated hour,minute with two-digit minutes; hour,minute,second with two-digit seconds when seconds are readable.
9,05
